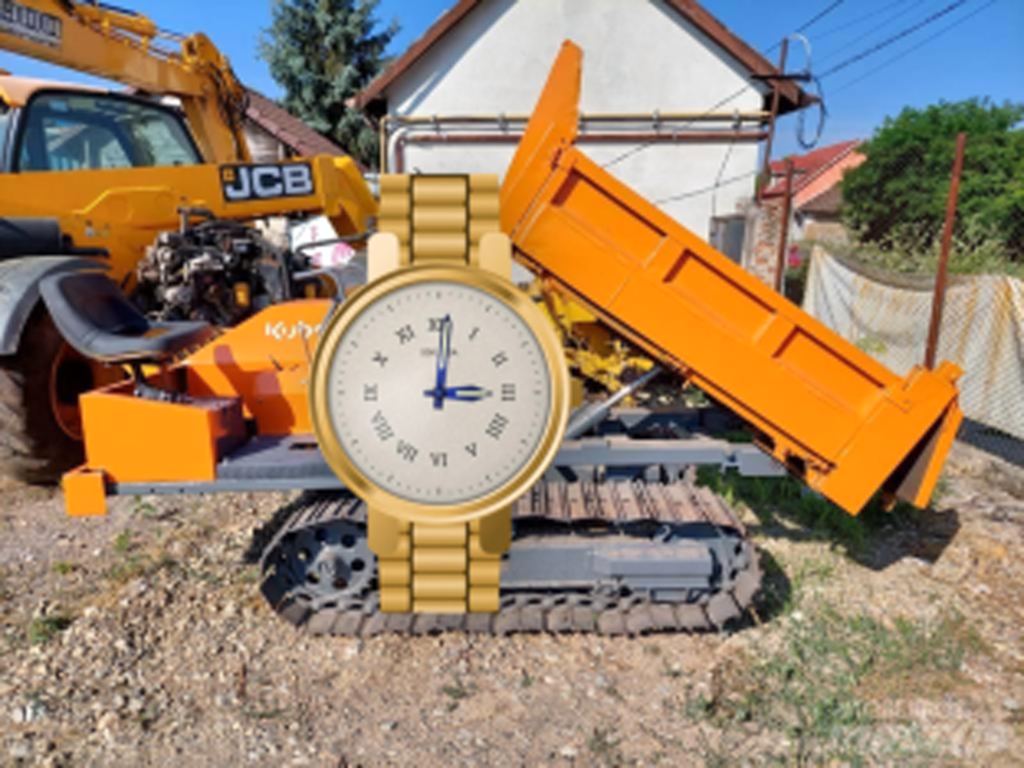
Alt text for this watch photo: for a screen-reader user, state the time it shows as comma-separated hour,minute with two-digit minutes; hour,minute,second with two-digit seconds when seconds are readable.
3,01
